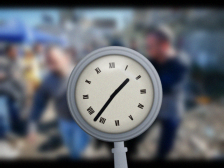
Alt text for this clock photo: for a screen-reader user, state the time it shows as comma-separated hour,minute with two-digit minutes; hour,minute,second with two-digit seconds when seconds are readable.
1,37
